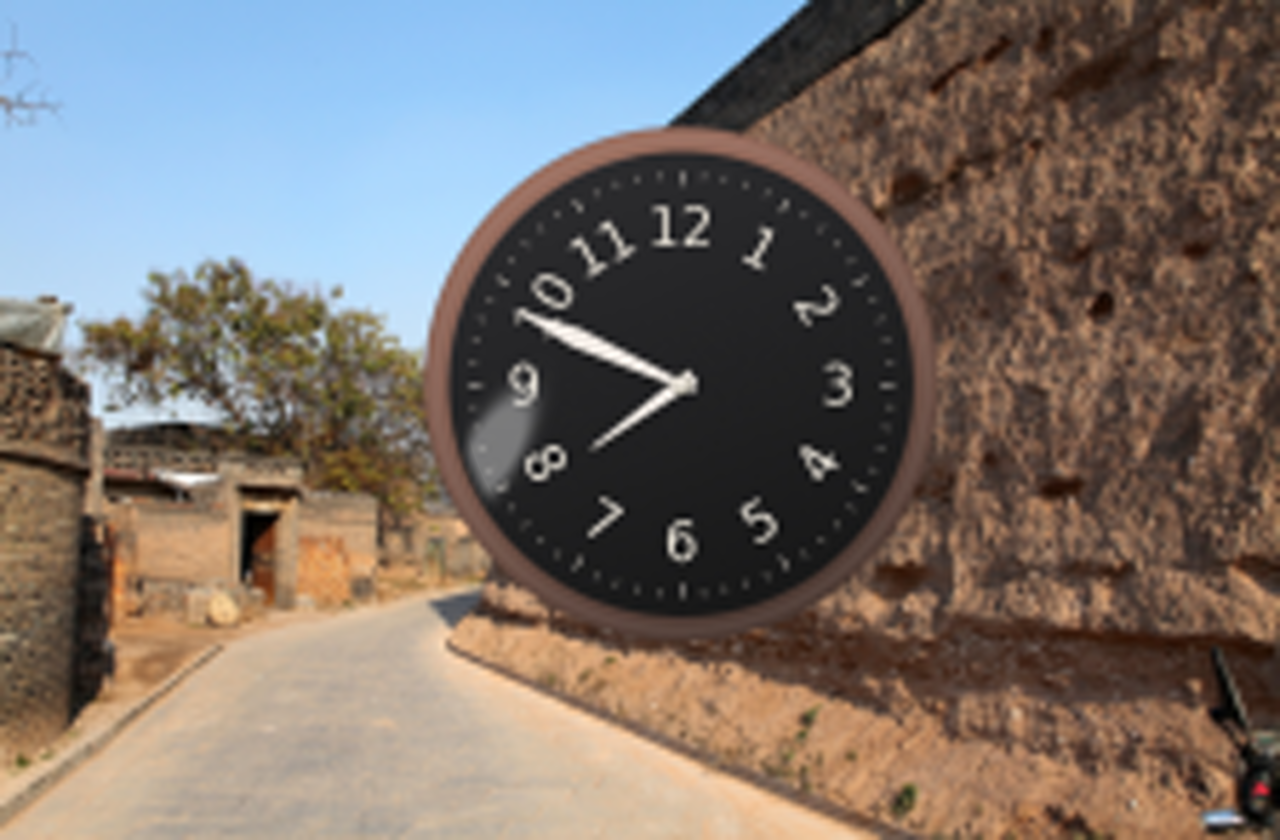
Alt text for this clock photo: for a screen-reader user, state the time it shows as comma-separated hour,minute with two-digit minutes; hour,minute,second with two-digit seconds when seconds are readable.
7,49
